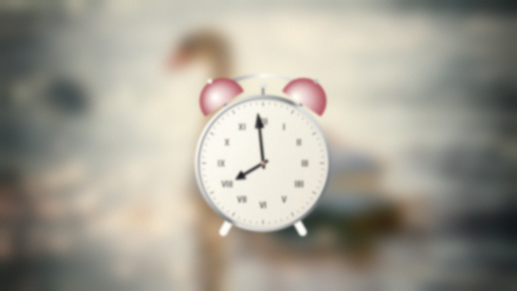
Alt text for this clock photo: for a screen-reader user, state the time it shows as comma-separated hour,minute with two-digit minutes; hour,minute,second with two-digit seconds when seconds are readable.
7,59
